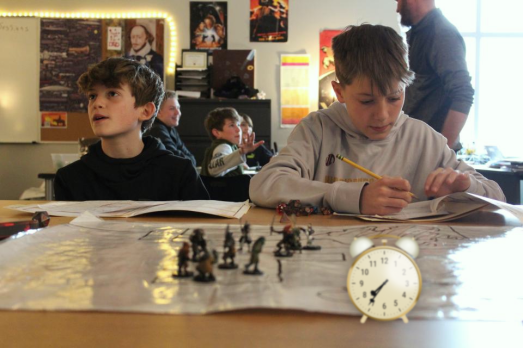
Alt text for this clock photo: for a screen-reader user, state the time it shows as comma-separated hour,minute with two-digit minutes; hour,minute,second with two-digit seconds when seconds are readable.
7,36
